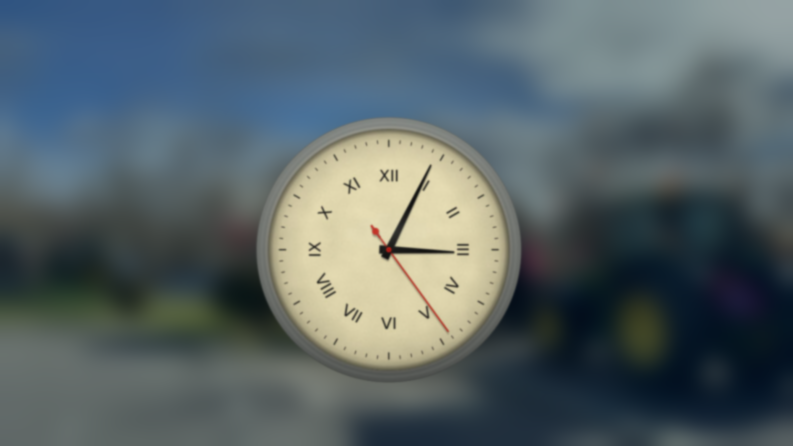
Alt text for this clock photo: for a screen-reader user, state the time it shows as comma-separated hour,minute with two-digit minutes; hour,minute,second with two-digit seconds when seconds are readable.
3,04,24
